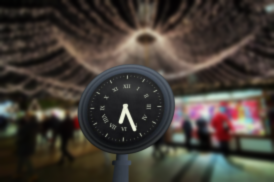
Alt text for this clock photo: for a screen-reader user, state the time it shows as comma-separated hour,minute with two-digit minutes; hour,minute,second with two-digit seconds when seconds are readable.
6,26
